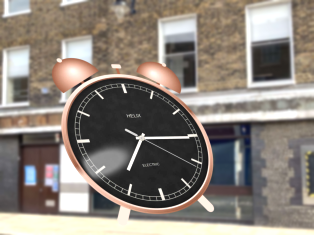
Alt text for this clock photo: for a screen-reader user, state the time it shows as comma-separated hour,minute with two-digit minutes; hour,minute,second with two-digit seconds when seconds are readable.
7,15,21
